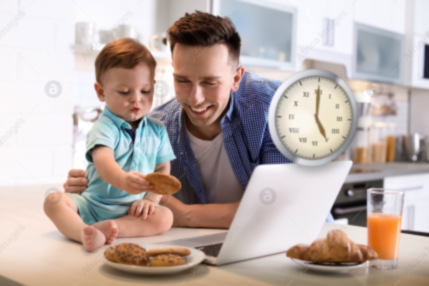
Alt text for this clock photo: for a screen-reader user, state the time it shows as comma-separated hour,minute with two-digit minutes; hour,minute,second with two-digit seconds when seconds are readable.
5,00
